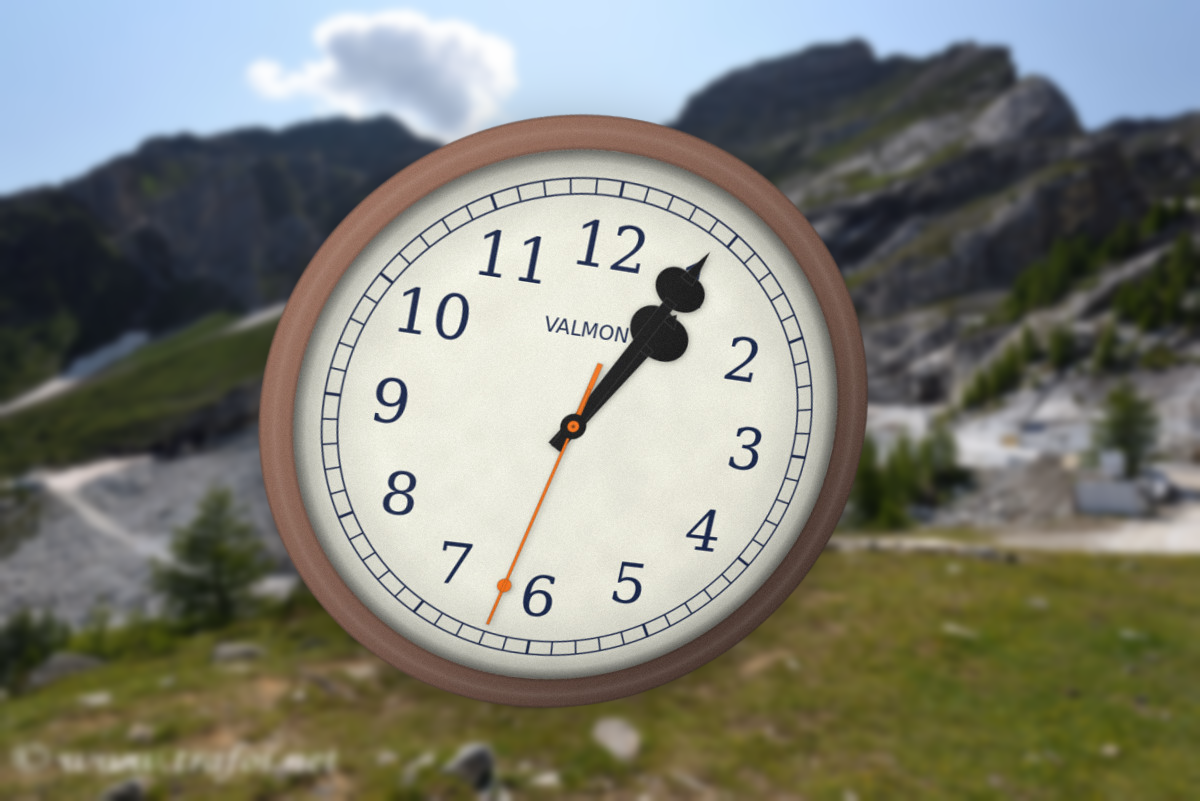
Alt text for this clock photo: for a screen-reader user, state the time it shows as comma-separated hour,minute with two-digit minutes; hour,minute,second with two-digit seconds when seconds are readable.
1,04,32
